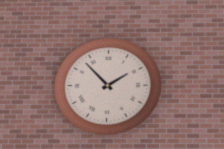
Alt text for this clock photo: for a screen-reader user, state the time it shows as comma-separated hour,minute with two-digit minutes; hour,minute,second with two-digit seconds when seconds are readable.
1,53
